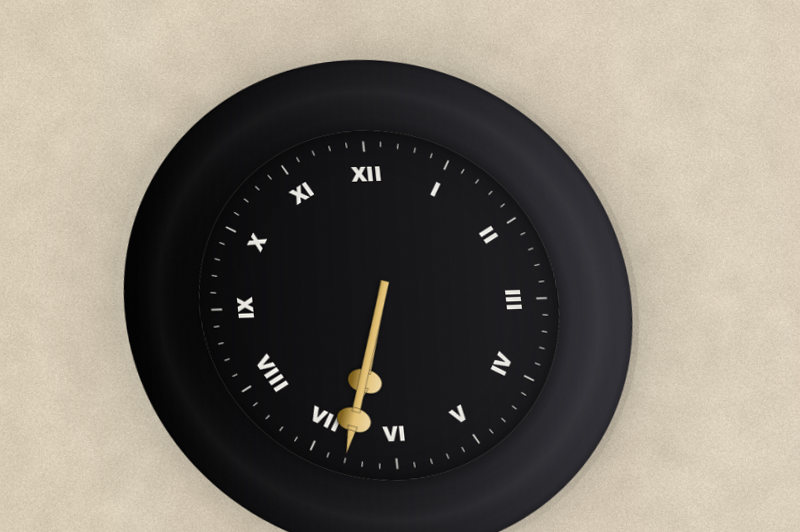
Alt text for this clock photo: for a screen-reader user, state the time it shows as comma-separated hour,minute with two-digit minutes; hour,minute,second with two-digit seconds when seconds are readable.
6,33
